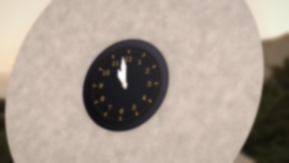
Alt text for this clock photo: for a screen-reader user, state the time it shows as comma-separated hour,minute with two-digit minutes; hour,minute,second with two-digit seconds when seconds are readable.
10,58
